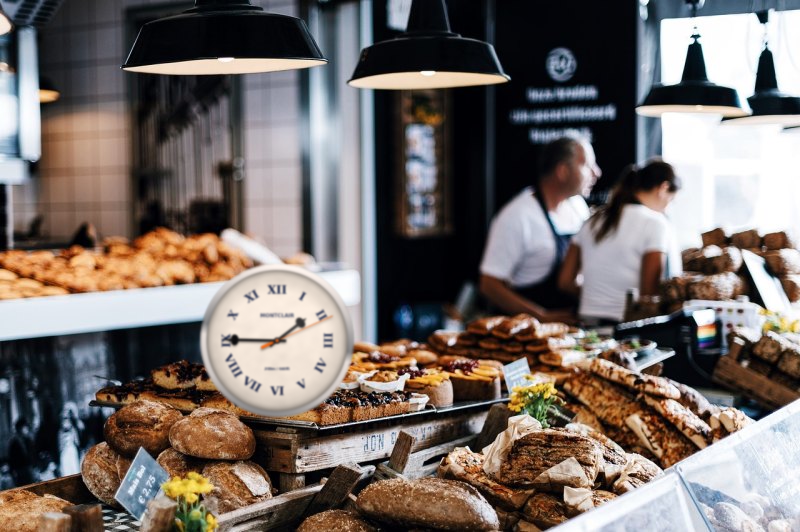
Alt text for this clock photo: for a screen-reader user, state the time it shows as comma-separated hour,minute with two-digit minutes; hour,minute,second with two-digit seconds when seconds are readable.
1,45,11
